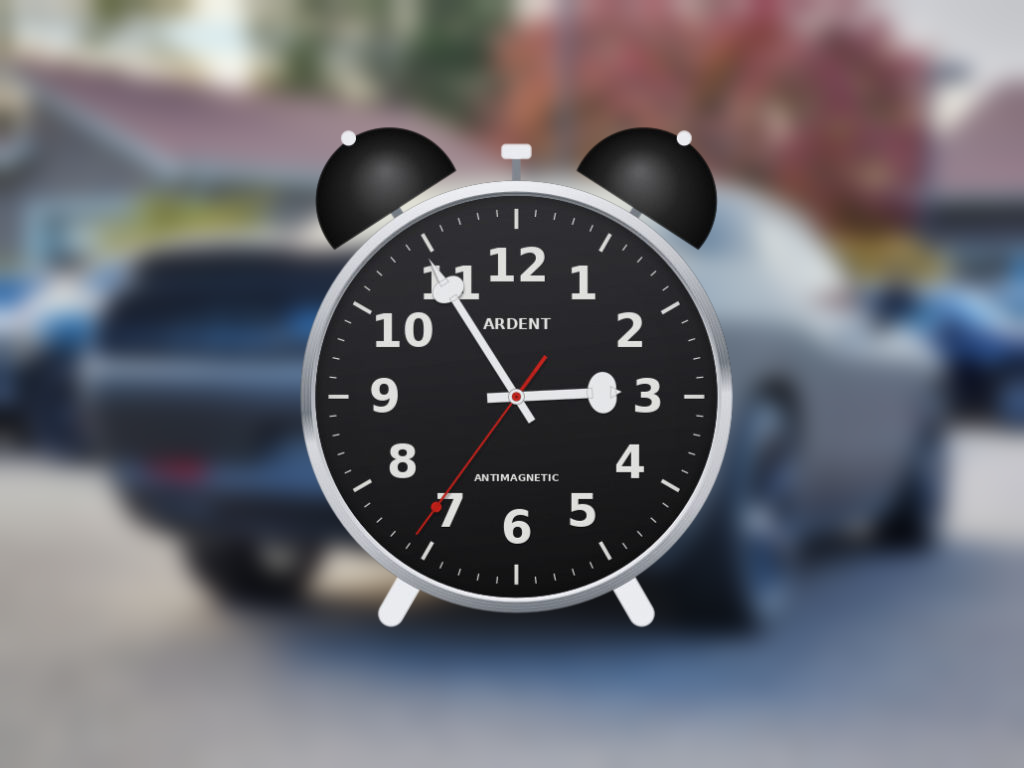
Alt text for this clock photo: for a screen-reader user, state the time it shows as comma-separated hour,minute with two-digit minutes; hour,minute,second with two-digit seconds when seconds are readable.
2,54,36
